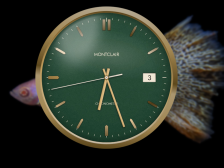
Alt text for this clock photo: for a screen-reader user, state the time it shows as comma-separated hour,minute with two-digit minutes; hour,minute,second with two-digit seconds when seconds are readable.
6,26,43
